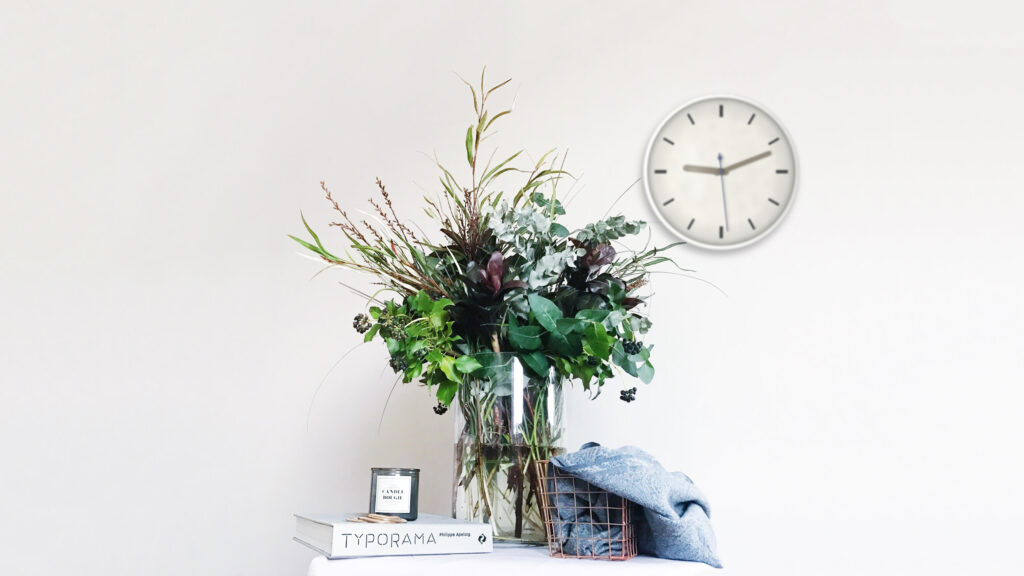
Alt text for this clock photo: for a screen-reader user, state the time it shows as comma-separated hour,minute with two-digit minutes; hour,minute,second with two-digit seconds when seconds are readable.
9,11,29
